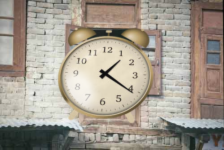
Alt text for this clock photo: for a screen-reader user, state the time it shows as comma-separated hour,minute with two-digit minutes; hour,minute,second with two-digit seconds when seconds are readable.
1,21
